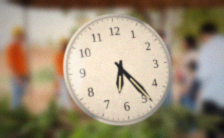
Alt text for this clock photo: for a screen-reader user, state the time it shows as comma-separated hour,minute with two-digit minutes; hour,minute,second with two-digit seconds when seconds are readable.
6,24
